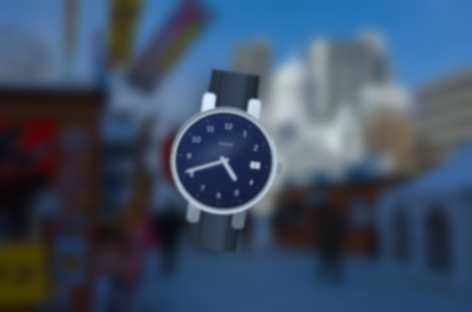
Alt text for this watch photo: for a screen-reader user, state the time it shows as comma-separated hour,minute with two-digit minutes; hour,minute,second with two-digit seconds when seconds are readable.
4,41
